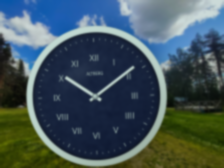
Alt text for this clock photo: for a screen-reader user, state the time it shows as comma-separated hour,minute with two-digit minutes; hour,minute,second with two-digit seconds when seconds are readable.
10,09
